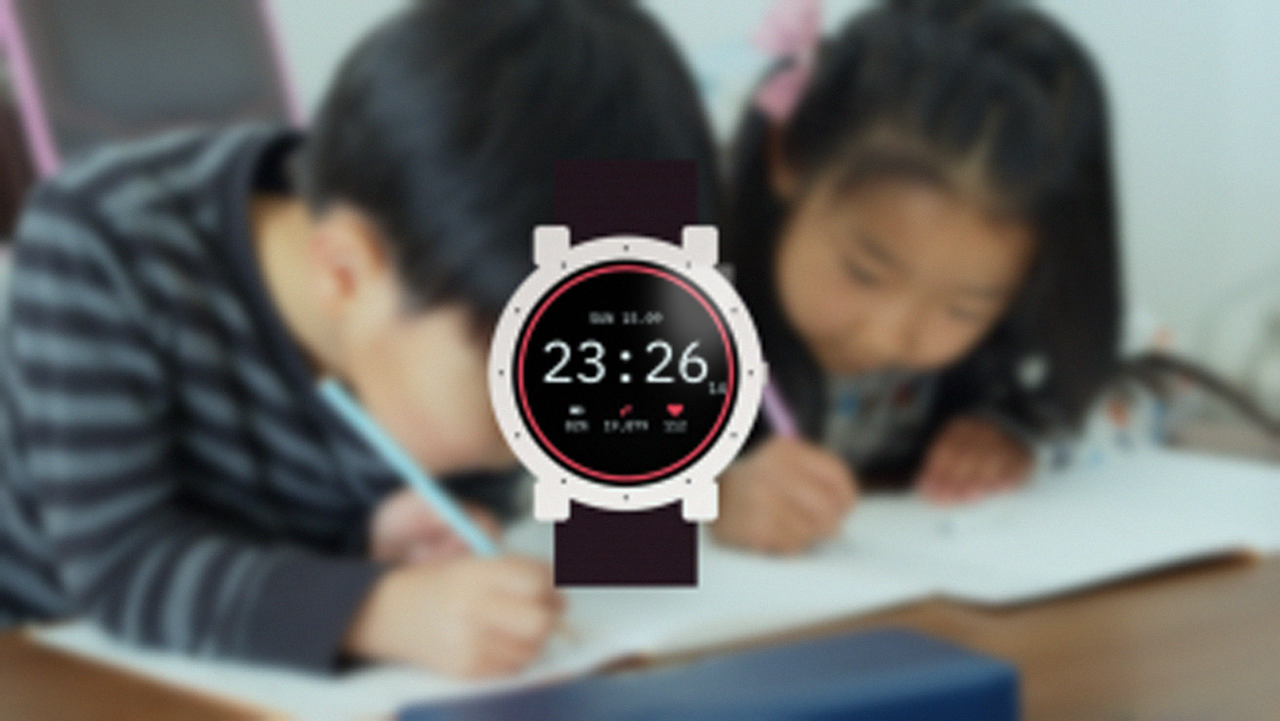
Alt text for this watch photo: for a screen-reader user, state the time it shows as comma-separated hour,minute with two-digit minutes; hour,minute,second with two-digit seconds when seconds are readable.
23,26
